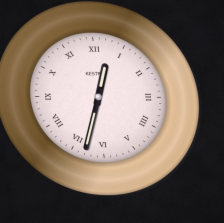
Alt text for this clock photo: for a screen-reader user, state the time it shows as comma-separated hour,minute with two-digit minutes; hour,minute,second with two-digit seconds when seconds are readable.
12,33
